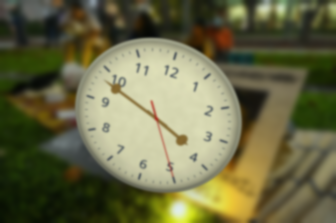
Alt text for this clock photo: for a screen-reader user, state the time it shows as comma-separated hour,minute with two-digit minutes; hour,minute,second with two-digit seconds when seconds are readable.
3,48,25
